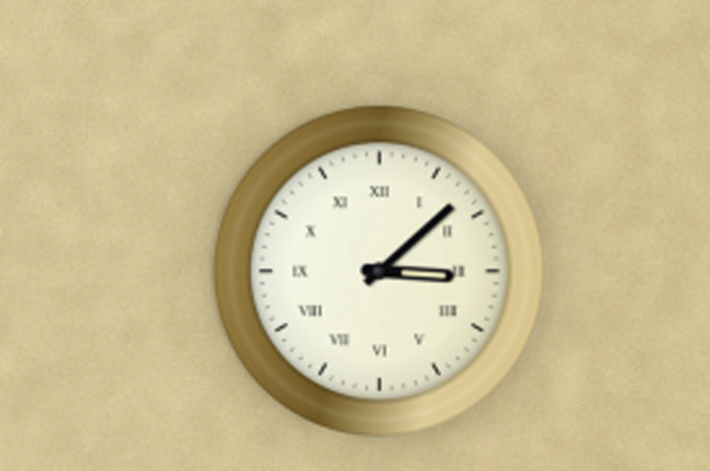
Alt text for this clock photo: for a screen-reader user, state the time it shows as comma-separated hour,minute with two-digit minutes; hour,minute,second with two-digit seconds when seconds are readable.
3,08
